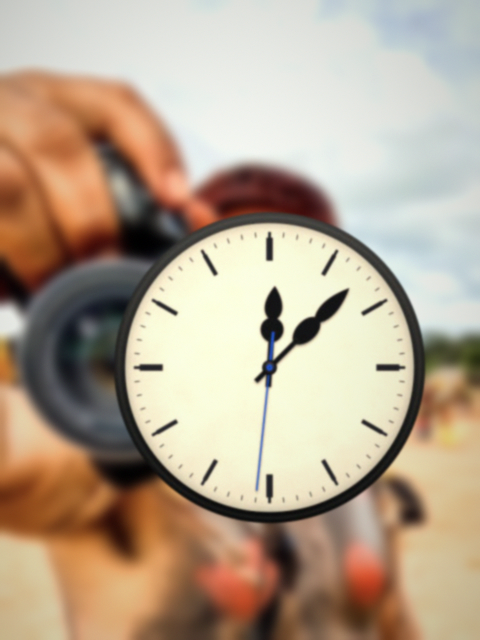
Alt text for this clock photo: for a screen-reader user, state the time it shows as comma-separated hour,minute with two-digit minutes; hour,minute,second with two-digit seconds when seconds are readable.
12,07,31
